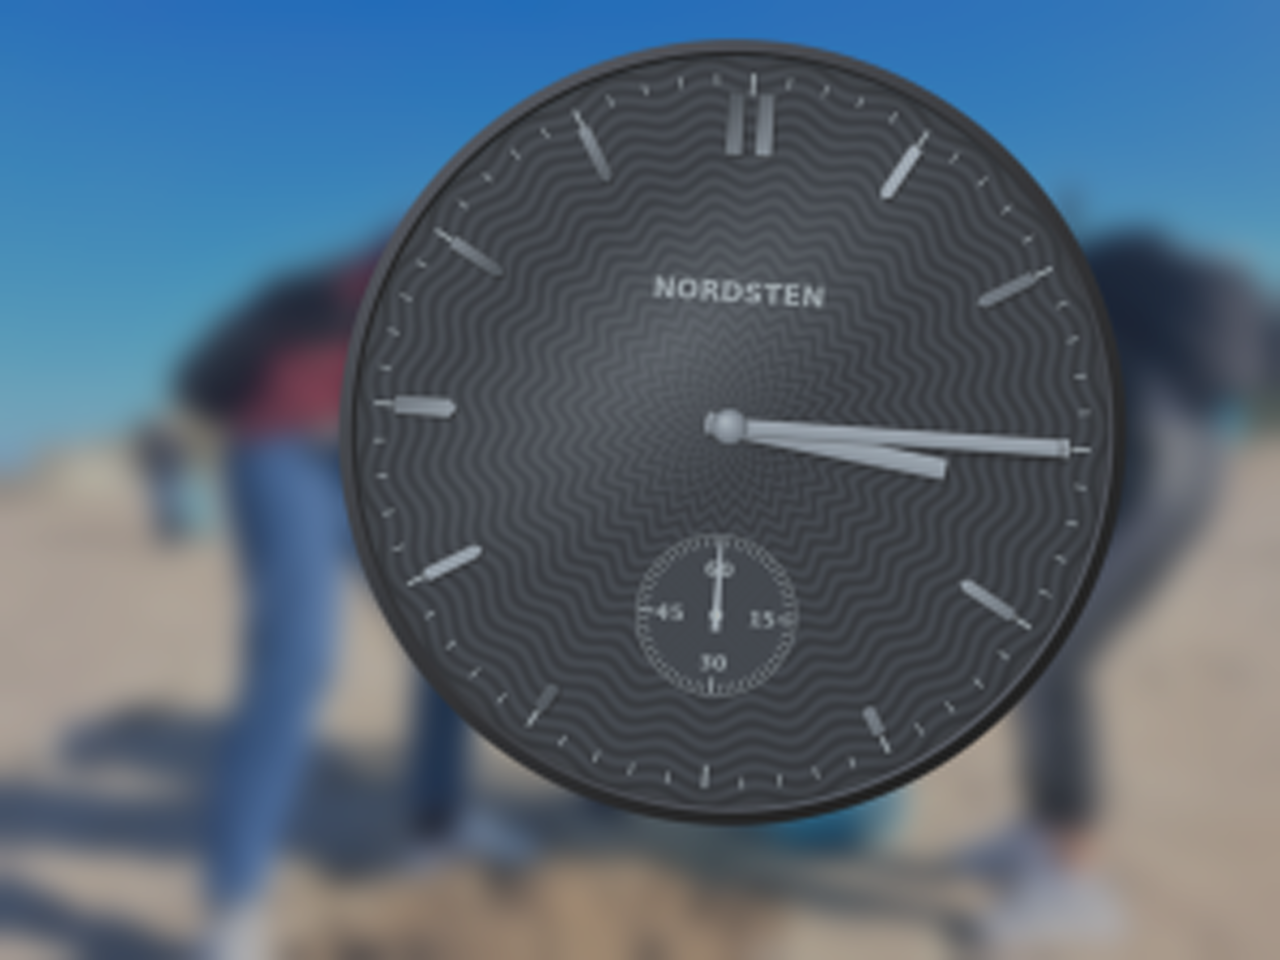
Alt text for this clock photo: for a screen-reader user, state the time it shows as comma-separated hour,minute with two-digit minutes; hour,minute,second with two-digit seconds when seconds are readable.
3,15
